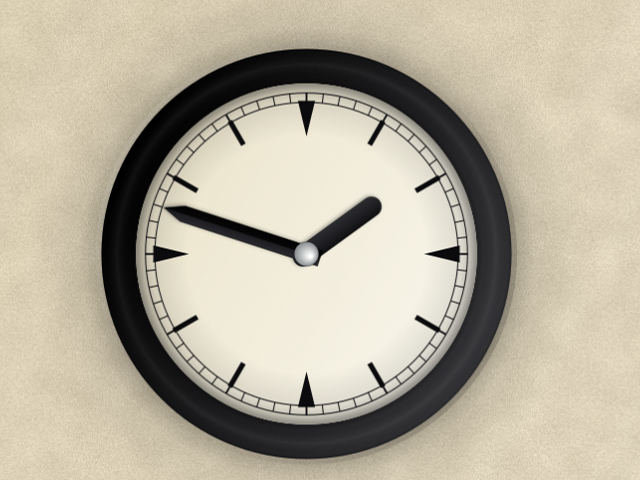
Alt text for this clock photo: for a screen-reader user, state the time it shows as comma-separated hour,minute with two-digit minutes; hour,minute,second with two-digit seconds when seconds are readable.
1,48
